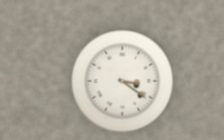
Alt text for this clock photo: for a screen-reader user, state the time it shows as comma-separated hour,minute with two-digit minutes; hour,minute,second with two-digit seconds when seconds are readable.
3,21
